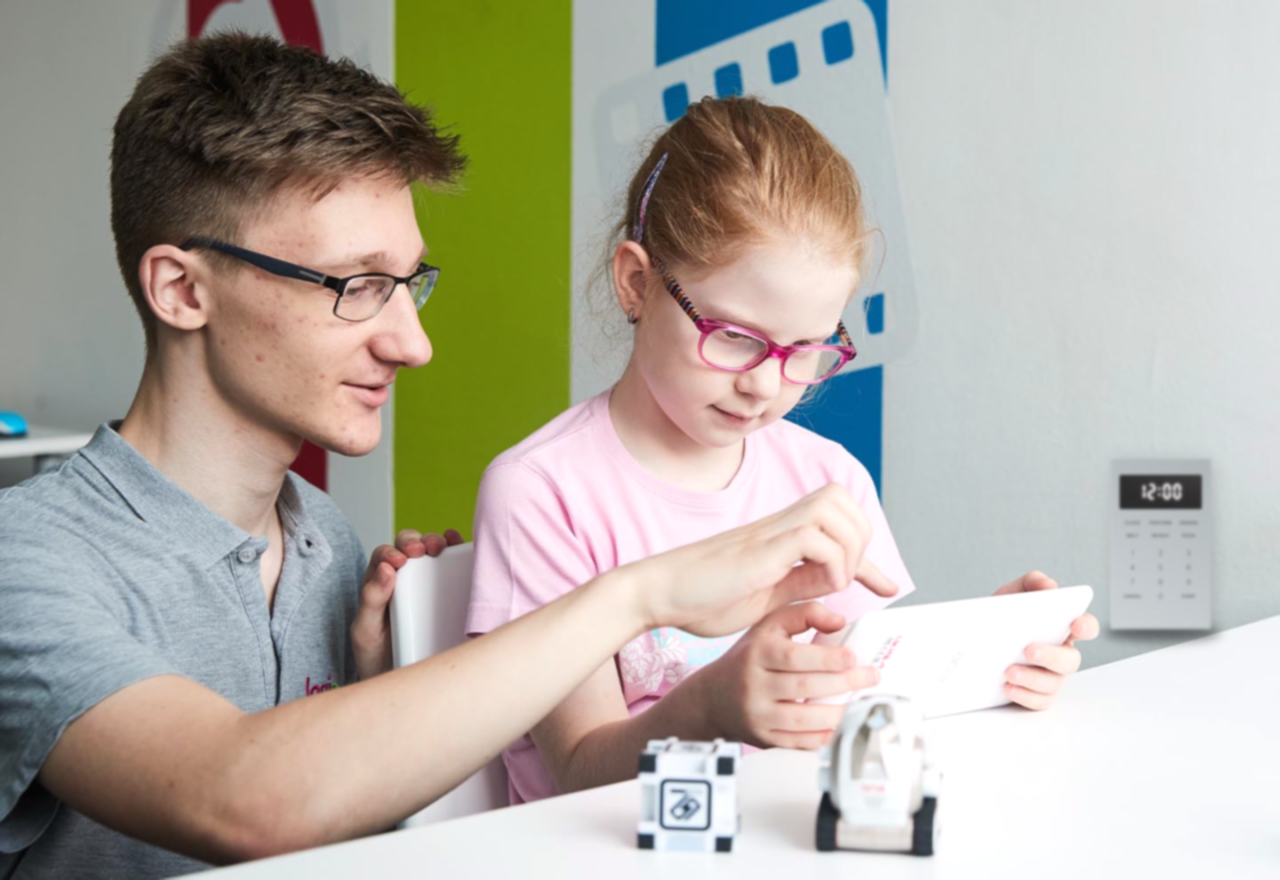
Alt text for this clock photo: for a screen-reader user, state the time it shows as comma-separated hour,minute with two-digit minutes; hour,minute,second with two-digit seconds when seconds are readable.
12,00
